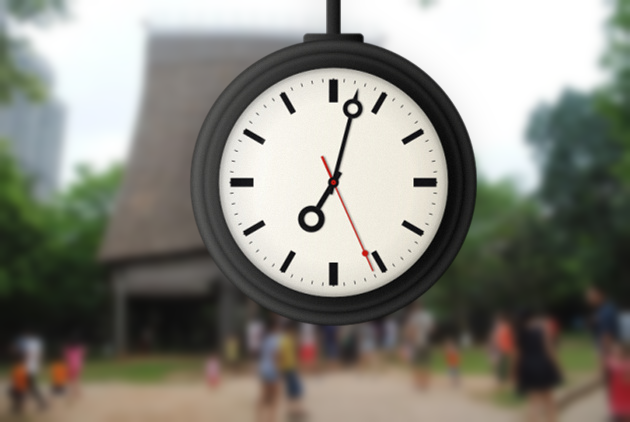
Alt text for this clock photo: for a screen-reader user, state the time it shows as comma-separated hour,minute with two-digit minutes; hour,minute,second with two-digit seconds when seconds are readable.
7,02,26
